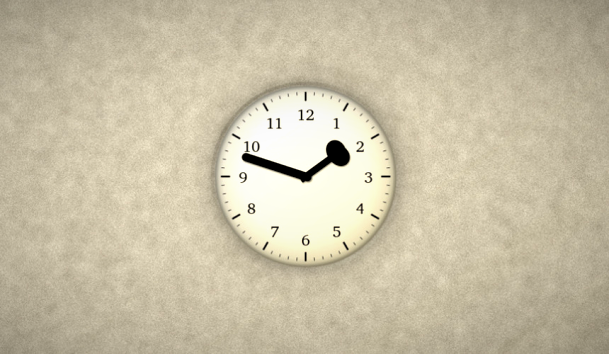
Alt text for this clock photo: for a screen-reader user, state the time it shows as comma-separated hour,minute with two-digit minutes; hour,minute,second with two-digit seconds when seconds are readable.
1,48
